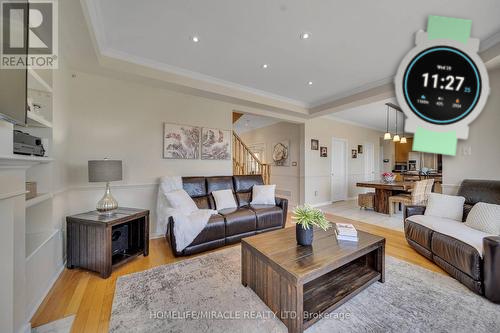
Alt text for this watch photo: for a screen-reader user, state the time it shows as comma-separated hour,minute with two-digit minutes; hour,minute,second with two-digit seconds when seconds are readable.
11,27
